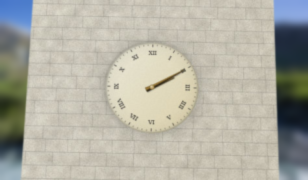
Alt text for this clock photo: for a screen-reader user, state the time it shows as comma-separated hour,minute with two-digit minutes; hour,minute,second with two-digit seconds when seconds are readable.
2,10
